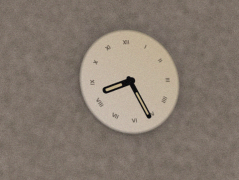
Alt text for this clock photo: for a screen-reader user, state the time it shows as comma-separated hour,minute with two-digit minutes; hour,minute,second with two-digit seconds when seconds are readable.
8,26
